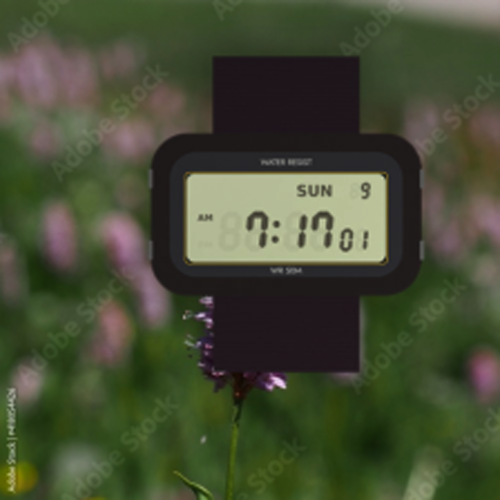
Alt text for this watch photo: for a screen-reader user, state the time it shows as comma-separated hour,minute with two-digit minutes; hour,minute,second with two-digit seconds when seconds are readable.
7,17,01
